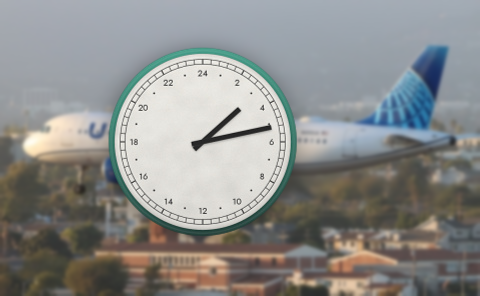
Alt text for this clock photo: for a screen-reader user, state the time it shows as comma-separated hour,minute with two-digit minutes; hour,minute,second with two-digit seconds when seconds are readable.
3,13
